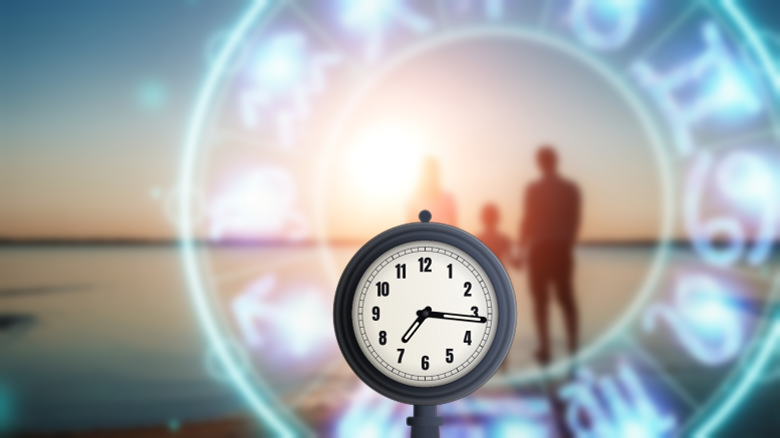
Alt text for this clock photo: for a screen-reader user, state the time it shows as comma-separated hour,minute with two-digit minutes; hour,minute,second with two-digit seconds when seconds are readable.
7,16
